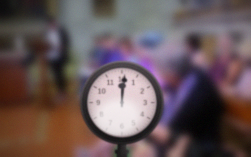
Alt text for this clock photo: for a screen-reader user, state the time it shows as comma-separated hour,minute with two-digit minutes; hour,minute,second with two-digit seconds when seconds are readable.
12,01
